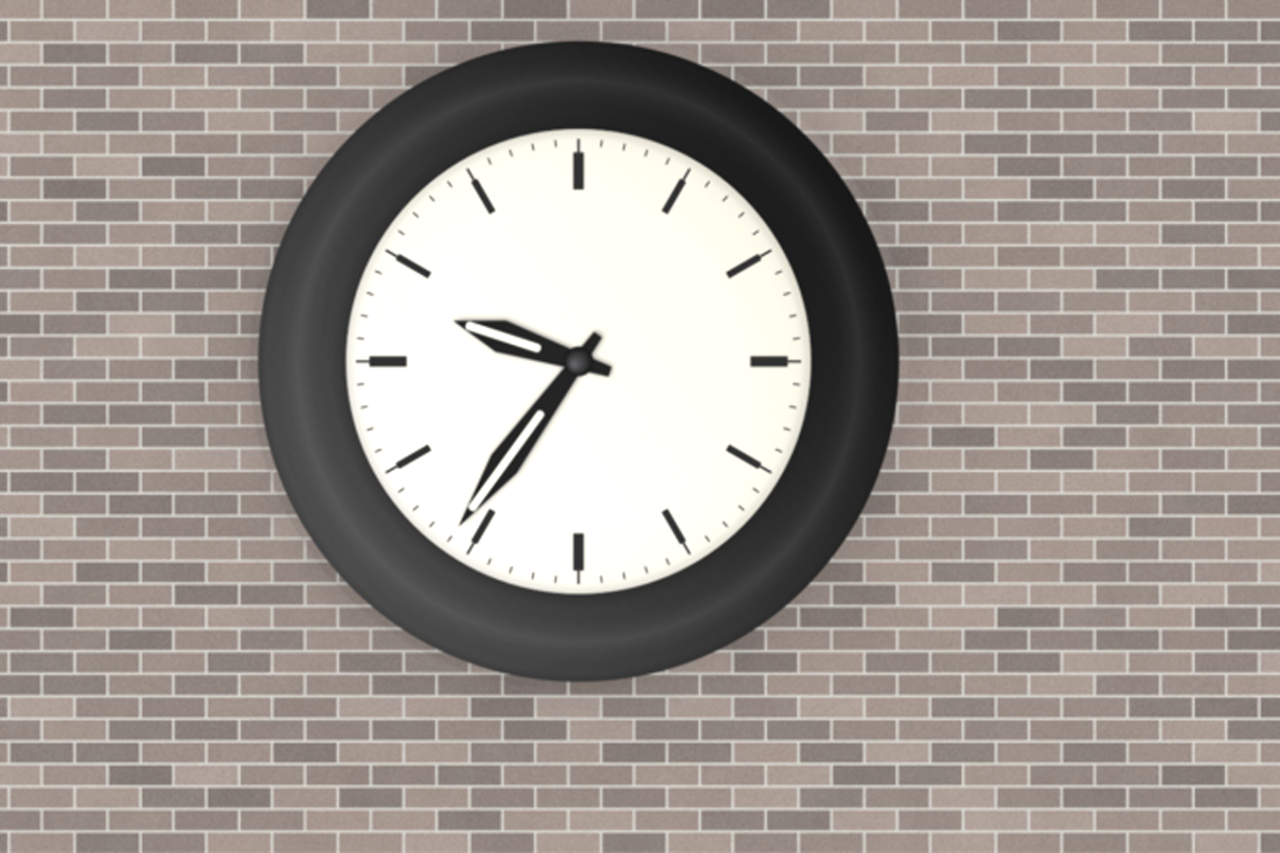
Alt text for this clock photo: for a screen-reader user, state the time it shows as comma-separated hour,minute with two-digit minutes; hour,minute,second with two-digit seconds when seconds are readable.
9,36
